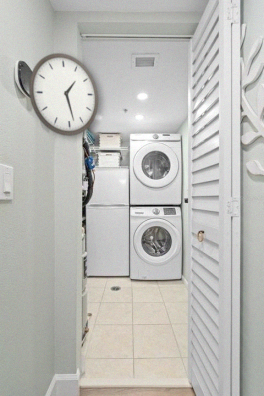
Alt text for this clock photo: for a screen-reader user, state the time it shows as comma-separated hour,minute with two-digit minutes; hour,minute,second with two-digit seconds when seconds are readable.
1,28
